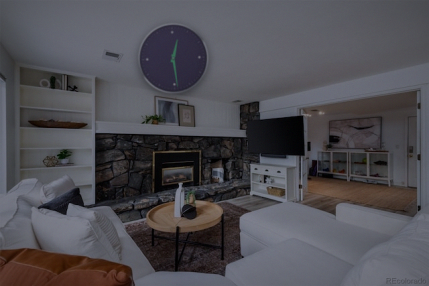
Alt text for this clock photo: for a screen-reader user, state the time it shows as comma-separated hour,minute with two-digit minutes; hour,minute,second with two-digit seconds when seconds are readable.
12,29
